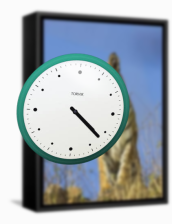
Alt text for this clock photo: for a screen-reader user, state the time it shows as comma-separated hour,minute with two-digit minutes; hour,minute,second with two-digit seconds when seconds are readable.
4,22
